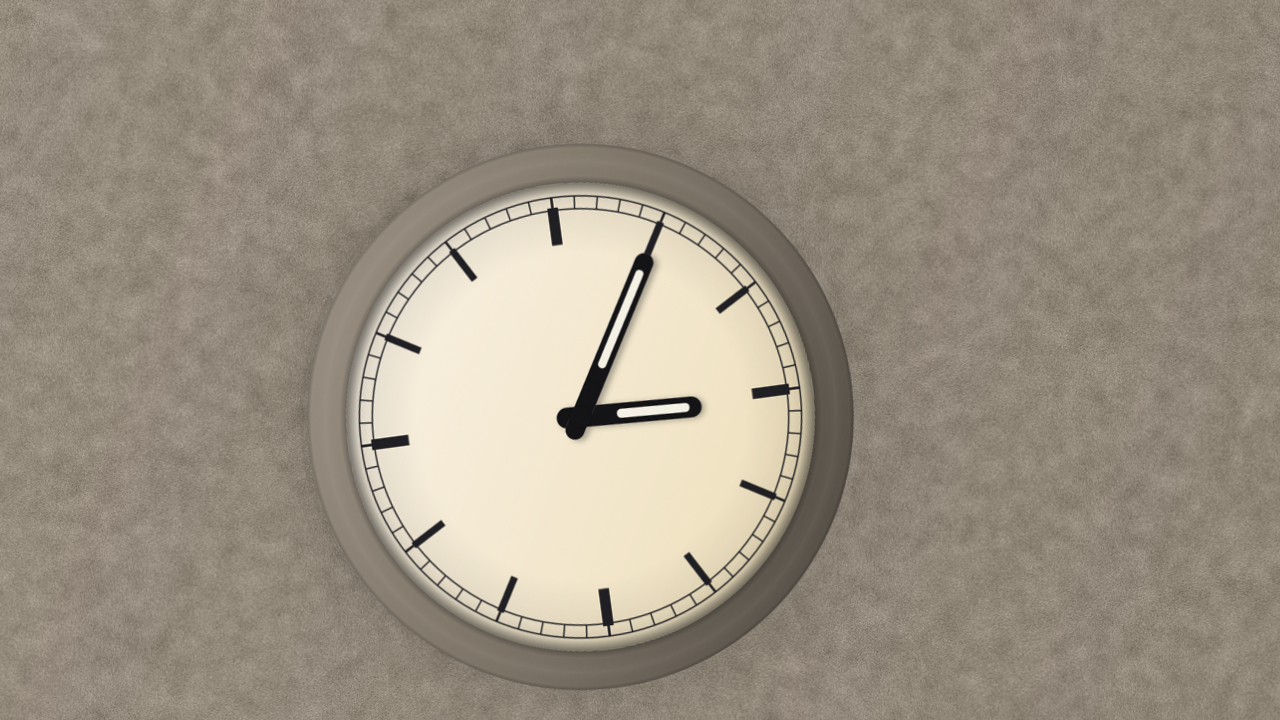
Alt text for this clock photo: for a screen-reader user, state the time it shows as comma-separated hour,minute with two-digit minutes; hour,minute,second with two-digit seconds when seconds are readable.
3,05
